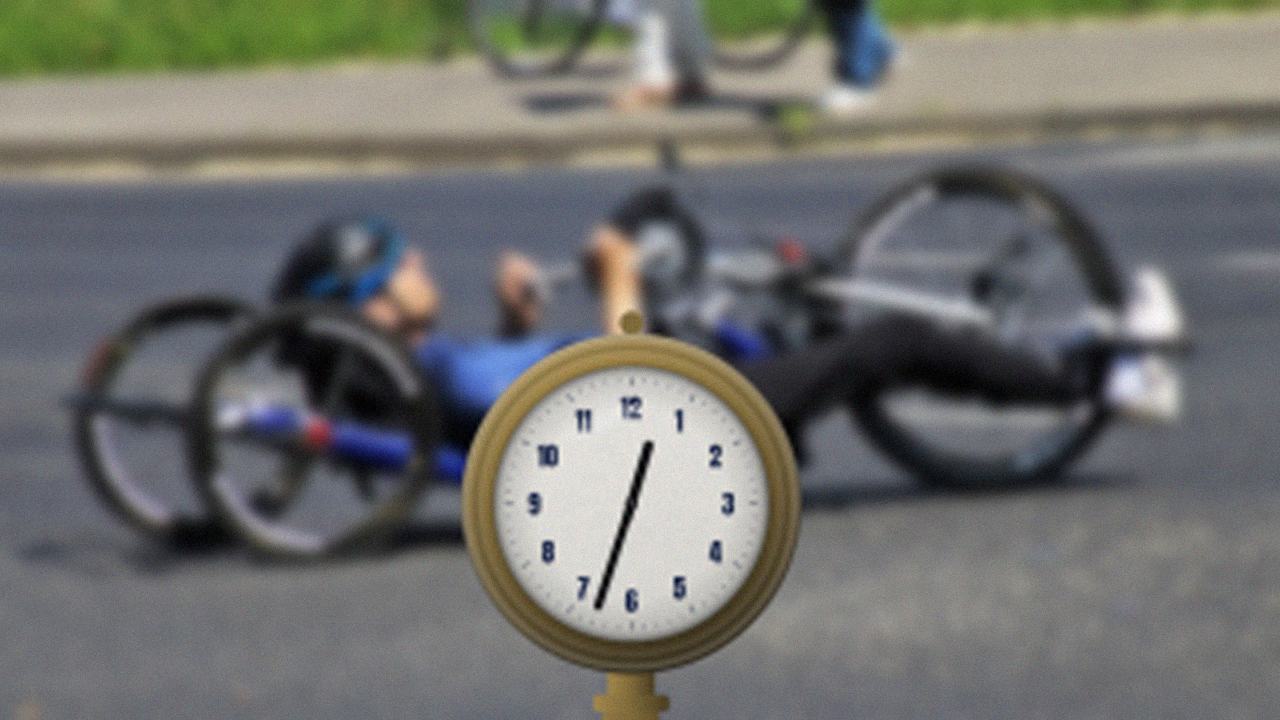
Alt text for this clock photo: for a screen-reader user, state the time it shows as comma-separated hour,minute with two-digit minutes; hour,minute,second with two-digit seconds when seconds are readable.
12,33
